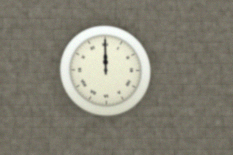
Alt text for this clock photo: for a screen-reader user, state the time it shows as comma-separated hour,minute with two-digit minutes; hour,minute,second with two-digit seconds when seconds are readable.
12,00
